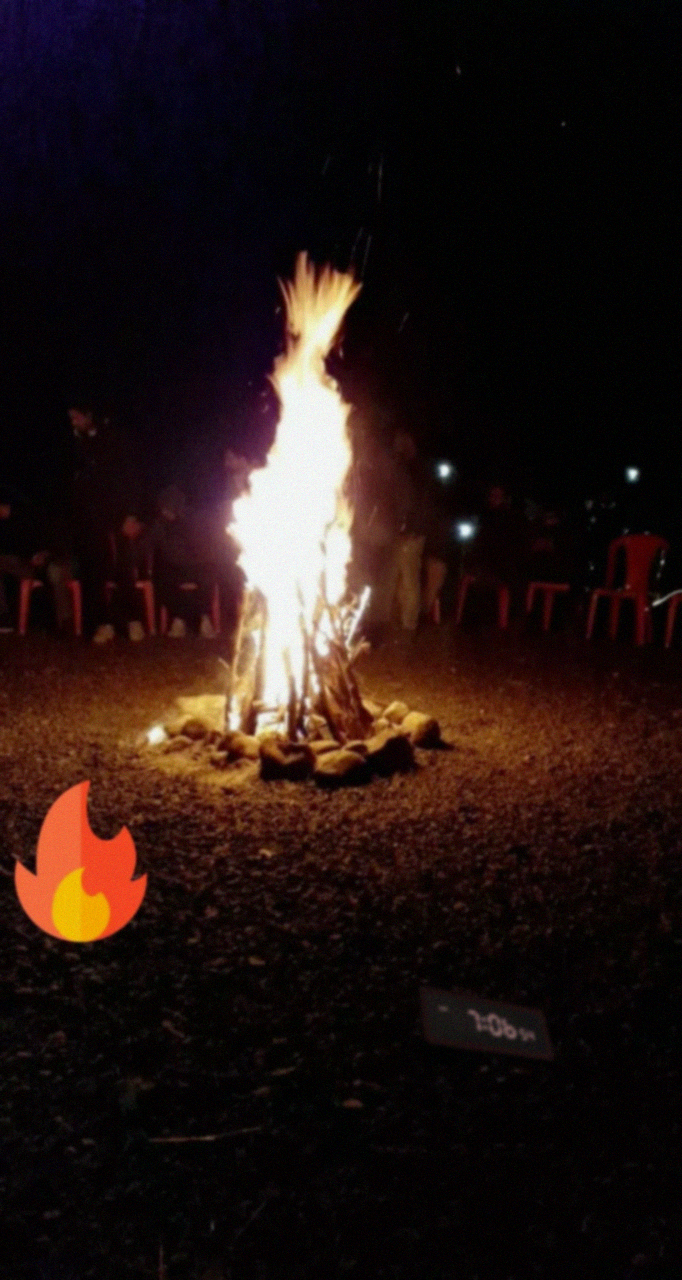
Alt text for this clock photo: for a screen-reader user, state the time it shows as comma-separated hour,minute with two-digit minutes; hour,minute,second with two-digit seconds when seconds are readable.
7,06
